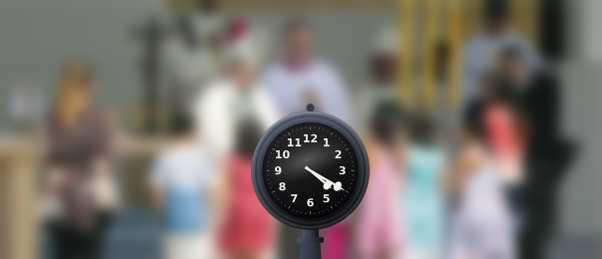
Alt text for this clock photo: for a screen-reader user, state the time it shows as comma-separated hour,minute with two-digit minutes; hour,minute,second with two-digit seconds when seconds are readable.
4,20
